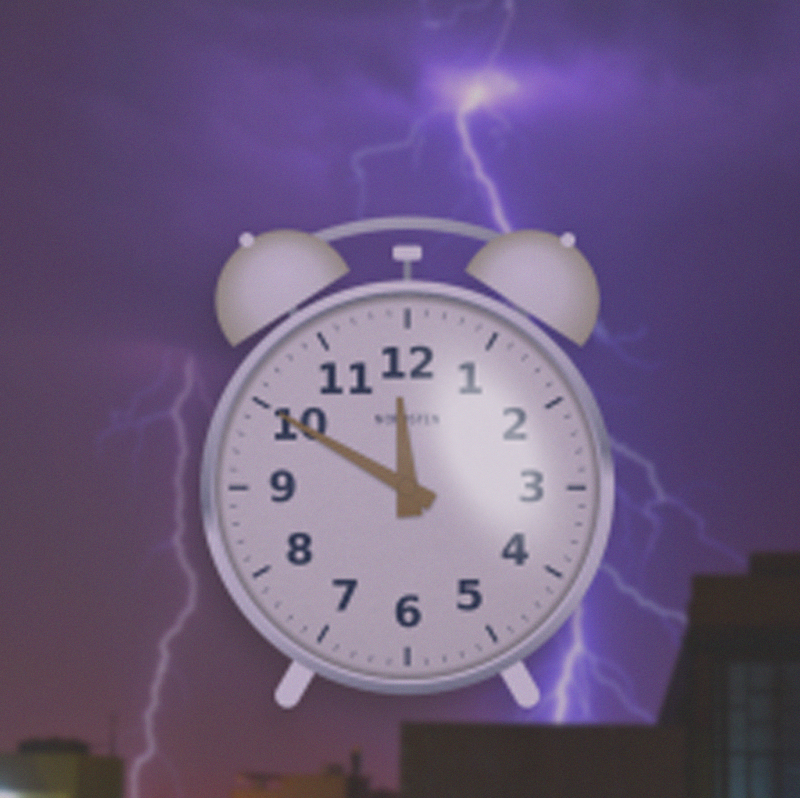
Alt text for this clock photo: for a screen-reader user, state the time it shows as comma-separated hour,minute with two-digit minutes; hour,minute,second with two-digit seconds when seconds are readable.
11,50
